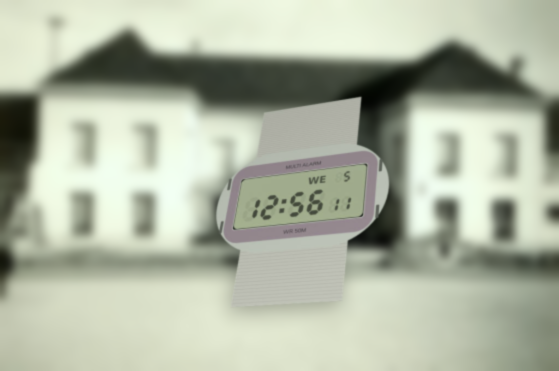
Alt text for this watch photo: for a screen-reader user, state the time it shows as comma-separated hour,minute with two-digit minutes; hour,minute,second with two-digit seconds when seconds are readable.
12,56,11
